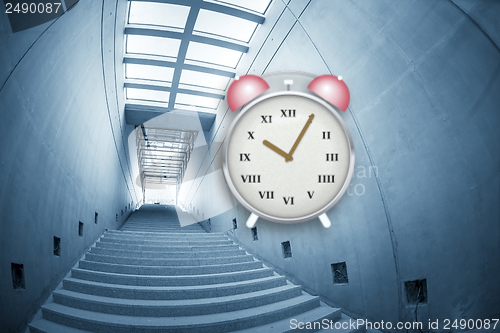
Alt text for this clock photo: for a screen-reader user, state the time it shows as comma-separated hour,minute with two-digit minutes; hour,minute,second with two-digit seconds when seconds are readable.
10,05
